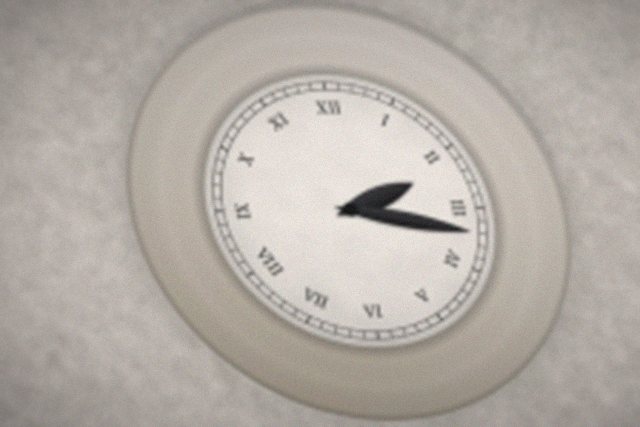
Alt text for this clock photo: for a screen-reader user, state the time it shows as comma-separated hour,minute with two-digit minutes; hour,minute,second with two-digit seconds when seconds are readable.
2,17
